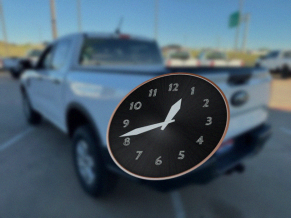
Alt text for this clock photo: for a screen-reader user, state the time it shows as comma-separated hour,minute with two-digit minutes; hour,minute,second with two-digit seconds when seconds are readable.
12,42
